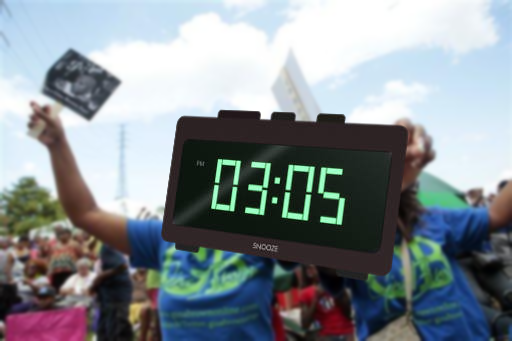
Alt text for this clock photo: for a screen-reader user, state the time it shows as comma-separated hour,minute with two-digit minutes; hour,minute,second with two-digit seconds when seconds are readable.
3,05
